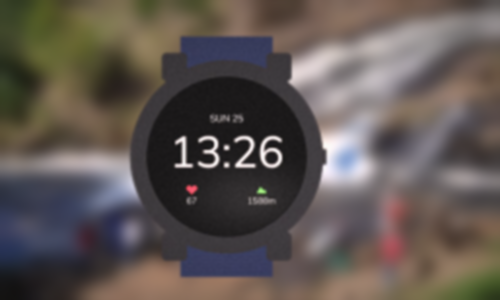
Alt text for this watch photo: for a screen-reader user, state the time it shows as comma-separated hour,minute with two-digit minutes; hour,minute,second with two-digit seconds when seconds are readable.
13,26
